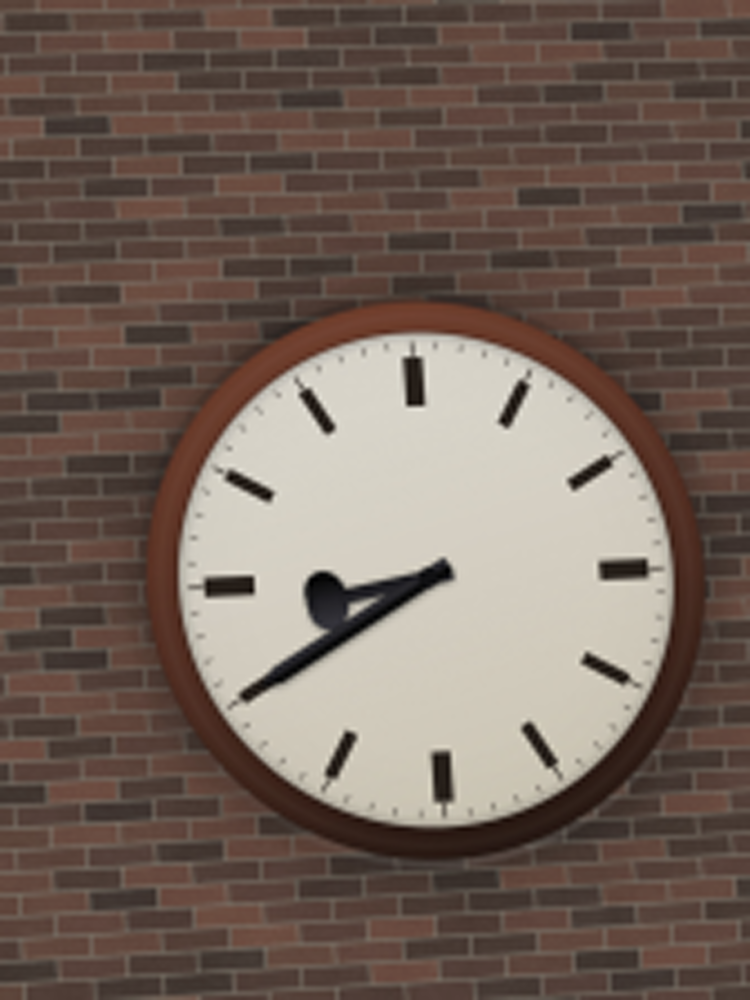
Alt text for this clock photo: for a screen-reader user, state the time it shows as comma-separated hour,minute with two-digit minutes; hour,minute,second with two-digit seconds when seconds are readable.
8,40
